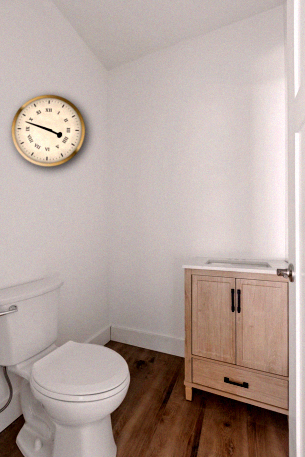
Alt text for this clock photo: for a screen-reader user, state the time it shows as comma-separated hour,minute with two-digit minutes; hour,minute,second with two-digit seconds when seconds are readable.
3,48
